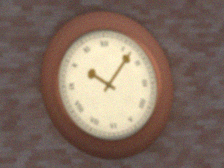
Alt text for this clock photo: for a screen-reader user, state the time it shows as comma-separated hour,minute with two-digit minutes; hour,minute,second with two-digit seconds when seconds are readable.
10,07
